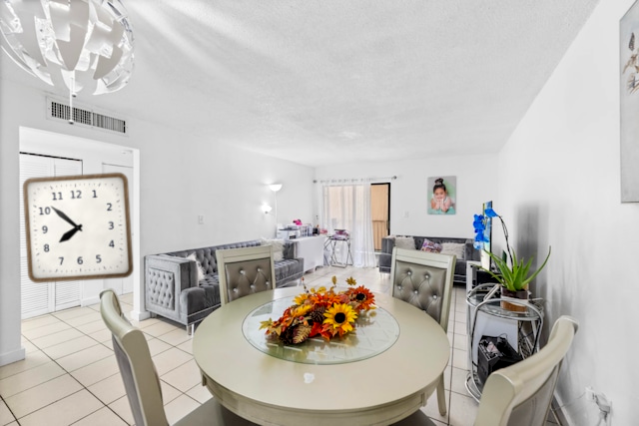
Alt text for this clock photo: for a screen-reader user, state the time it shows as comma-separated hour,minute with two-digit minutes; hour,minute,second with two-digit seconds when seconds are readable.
7,52
